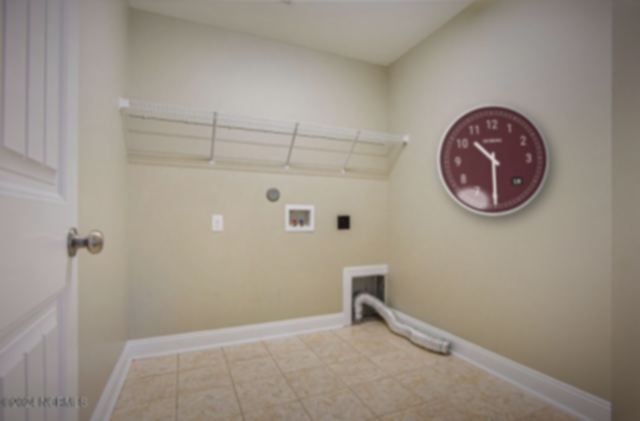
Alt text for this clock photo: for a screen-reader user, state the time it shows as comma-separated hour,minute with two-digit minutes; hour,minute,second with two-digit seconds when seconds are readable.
10,30
